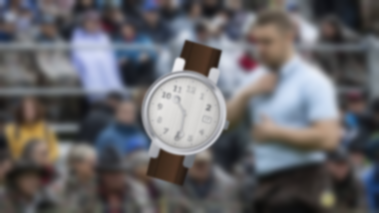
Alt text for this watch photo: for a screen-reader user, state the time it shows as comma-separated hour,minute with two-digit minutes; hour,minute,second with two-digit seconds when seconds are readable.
10,29
